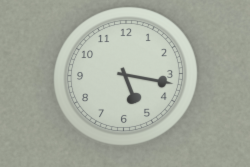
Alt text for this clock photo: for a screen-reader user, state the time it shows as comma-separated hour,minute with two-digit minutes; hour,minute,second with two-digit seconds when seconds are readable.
5,17
